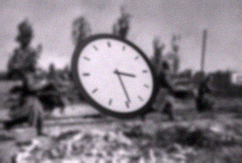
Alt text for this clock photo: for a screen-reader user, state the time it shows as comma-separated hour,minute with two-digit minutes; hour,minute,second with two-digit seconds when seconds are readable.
3,29
